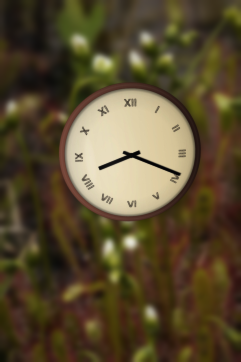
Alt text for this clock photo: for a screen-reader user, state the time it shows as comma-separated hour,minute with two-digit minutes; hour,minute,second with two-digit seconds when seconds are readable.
8,19
